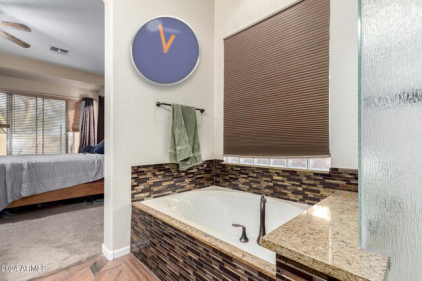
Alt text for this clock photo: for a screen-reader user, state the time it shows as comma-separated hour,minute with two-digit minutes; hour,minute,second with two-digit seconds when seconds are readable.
12,58
